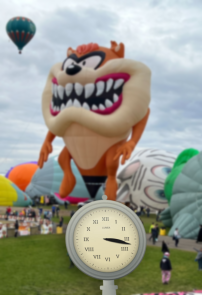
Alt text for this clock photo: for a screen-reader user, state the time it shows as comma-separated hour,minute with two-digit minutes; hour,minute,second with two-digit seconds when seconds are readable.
3,17
